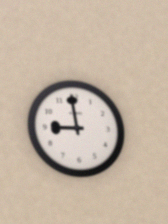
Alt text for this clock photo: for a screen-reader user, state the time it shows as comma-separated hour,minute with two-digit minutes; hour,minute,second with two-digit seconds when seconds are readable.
8,59
